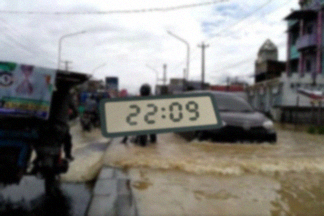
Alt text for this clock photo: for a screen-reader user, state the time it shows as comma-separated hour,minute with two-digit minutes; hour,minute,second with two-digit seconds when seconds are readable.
22,09
